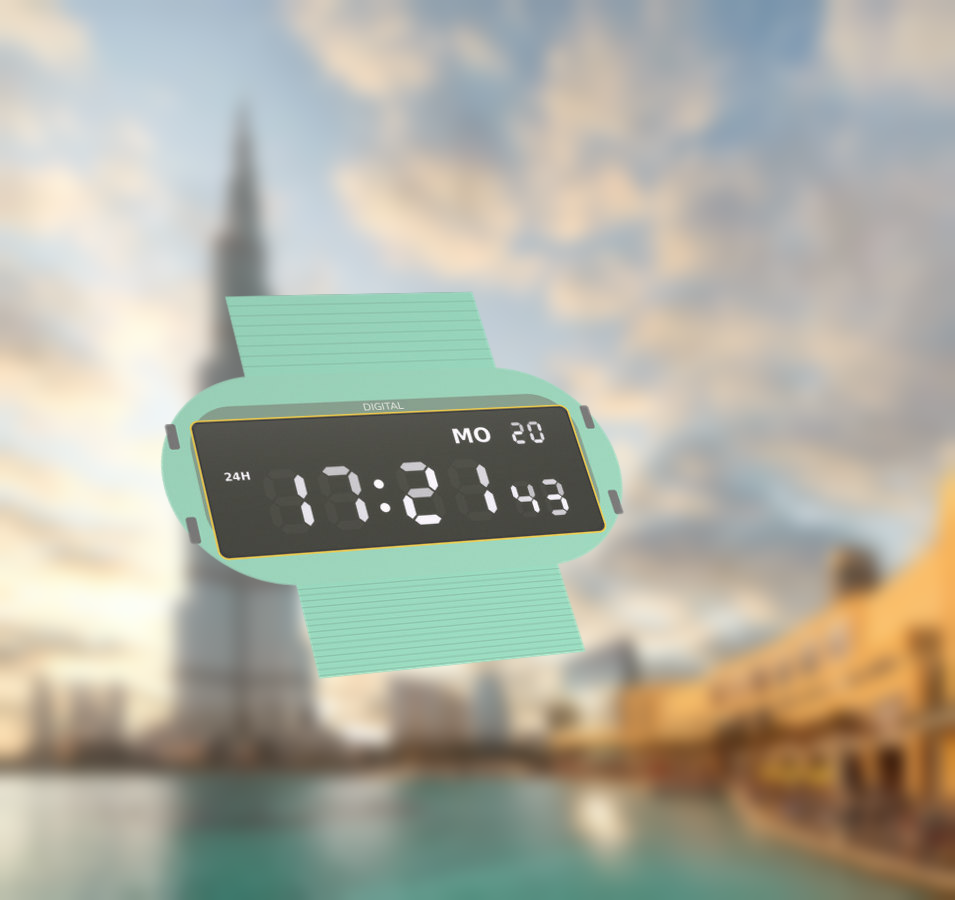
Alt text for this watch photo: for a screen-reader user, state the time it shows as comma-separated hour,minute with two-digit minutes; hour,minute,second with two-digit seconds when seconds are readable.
17,21,43
